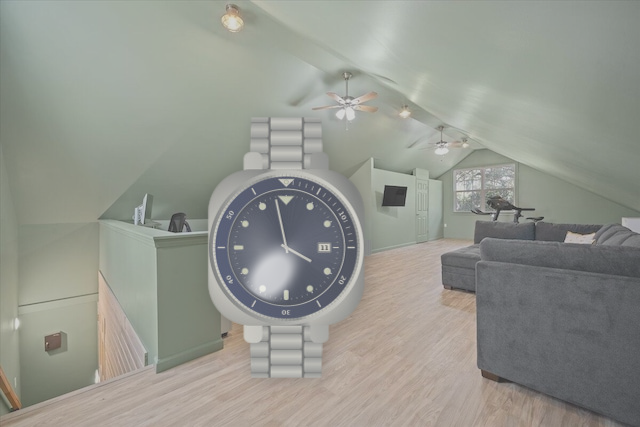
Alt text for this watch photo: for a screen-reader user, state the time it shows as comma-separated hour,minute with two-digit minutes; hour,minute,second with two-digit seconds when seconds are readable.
3,58
